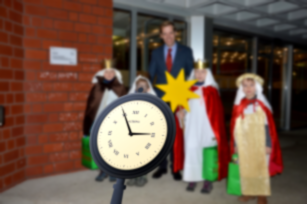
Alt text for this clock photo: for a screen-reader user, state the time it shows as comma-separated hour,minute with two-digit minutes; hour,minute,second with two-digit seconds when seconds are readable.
2,55
